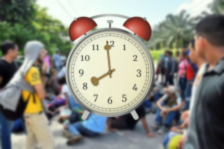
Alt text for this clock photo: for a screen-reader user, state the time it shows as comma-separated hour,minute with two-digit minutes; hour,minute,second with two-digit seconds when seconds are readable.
7,59
